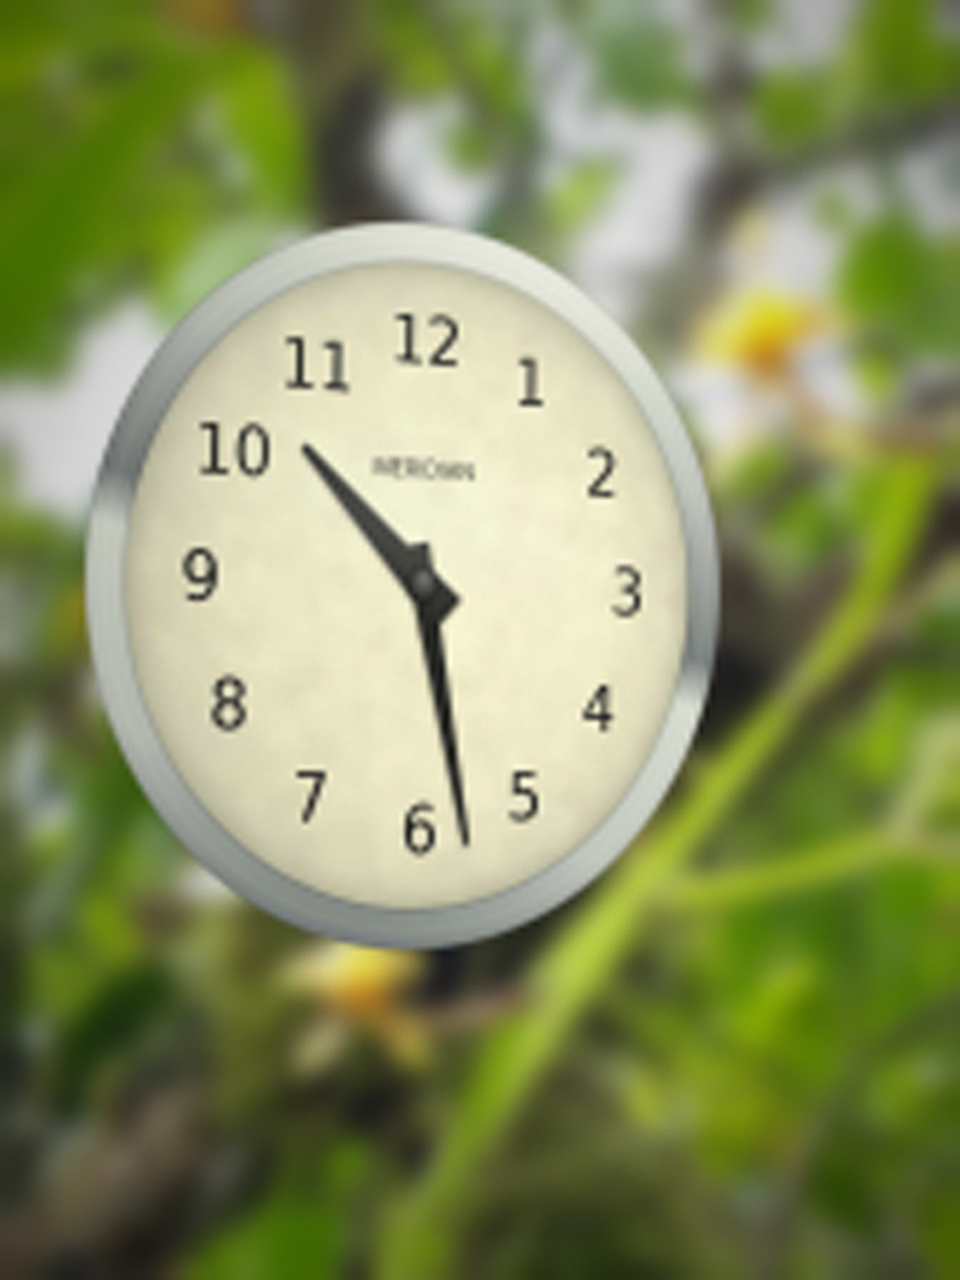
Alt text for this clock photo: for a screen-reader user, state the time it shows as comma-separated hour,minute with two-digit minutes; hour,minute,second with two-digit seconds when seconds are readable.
10,28
